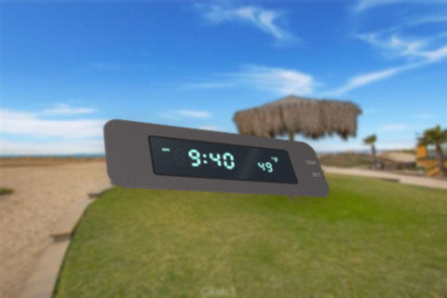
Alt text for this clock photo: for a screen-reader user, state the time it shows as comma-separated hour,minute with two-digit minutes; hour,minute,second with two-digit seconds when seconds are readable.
9,40
